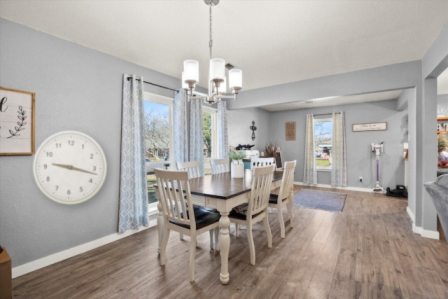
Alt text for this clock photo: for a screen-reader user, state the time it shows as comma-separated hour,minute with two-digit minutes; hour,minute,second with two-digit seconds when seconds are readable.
9,17
